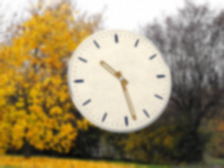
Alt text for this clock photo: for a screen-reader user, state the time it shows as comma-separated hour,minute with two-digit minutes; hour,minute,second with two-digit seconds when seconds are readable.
10,28
